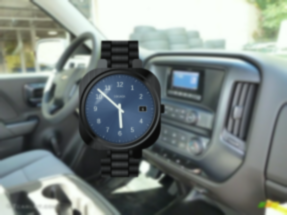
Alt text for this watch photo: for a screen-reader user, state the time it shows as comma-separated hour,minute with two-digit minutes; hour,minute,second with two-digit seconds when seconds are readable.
5,52
